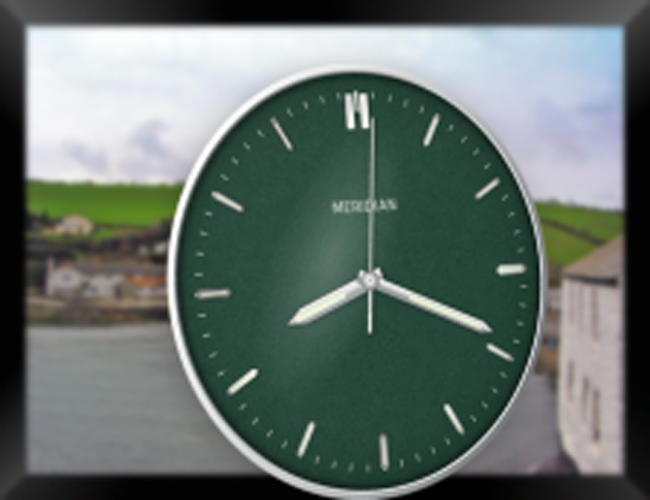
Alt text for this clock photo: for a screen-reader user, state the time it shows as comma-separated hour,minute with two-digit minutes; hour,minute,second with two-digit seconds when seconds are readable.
8,19,01
